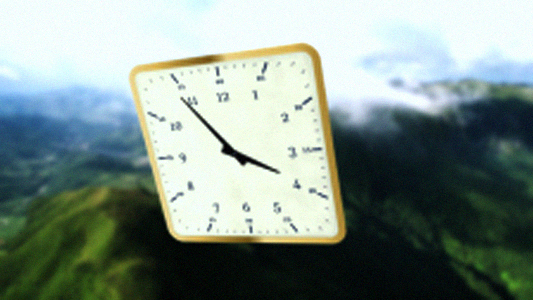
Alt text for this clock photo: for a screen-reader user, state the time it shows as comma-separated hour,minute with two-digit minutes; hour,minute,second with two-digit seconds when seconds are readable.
3,54
